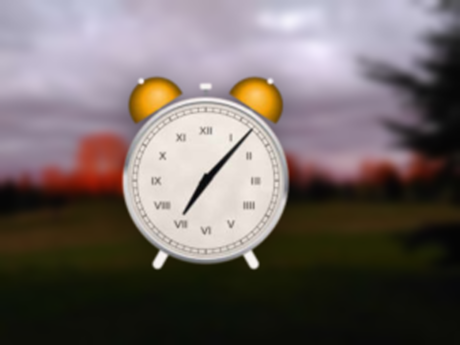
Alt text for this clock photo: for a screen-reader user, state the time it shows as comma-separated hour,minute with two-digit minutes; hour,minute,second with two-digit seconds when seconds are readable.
7,07
